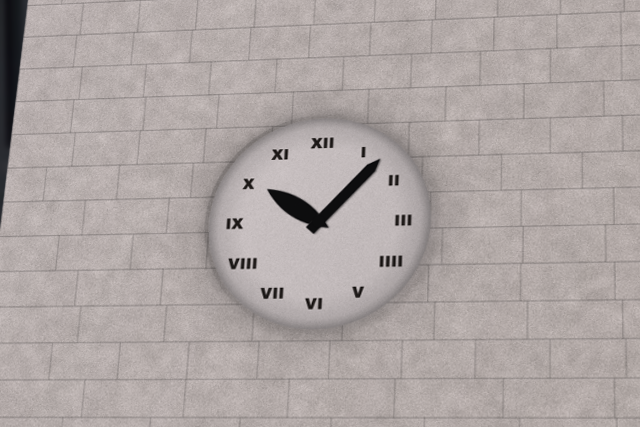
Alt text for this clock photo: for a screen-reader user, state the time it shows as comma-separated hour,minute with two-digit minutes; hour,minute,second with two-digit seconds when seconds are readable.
10,07
